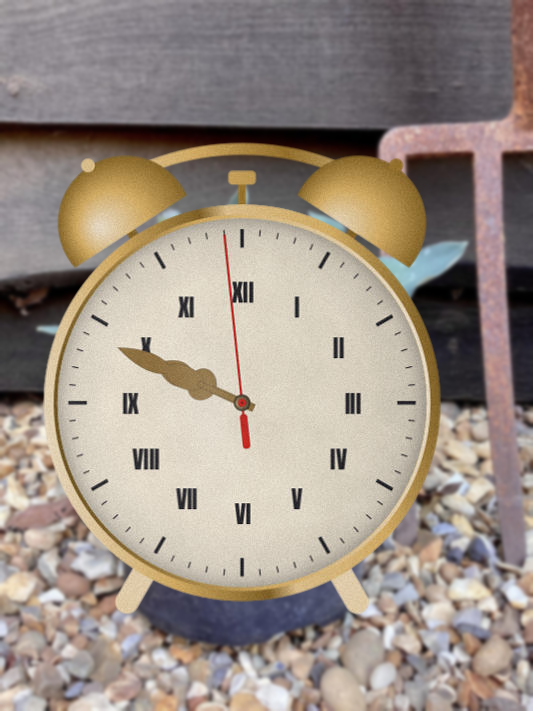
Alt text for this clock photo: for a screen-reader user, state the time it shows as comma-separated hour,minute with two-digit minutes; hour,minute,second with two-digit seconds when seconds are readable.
9,48,59
